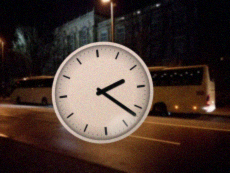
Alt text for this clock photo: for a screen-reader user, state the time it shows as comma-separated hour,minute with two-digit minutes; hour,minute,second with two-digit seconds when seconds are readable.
2,22
